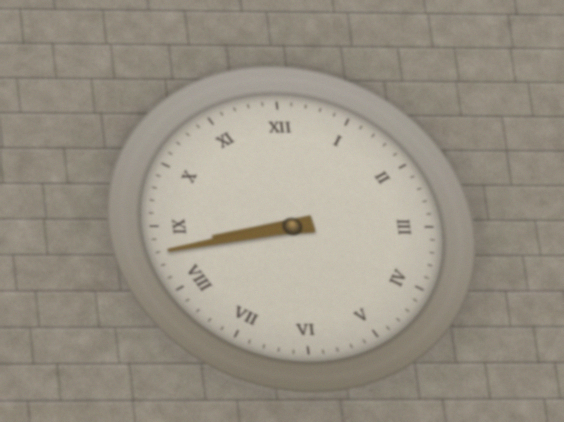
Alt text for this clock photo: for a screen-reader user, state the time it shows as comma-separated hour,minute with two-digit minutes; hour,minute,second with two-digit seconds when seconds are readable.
8,43
